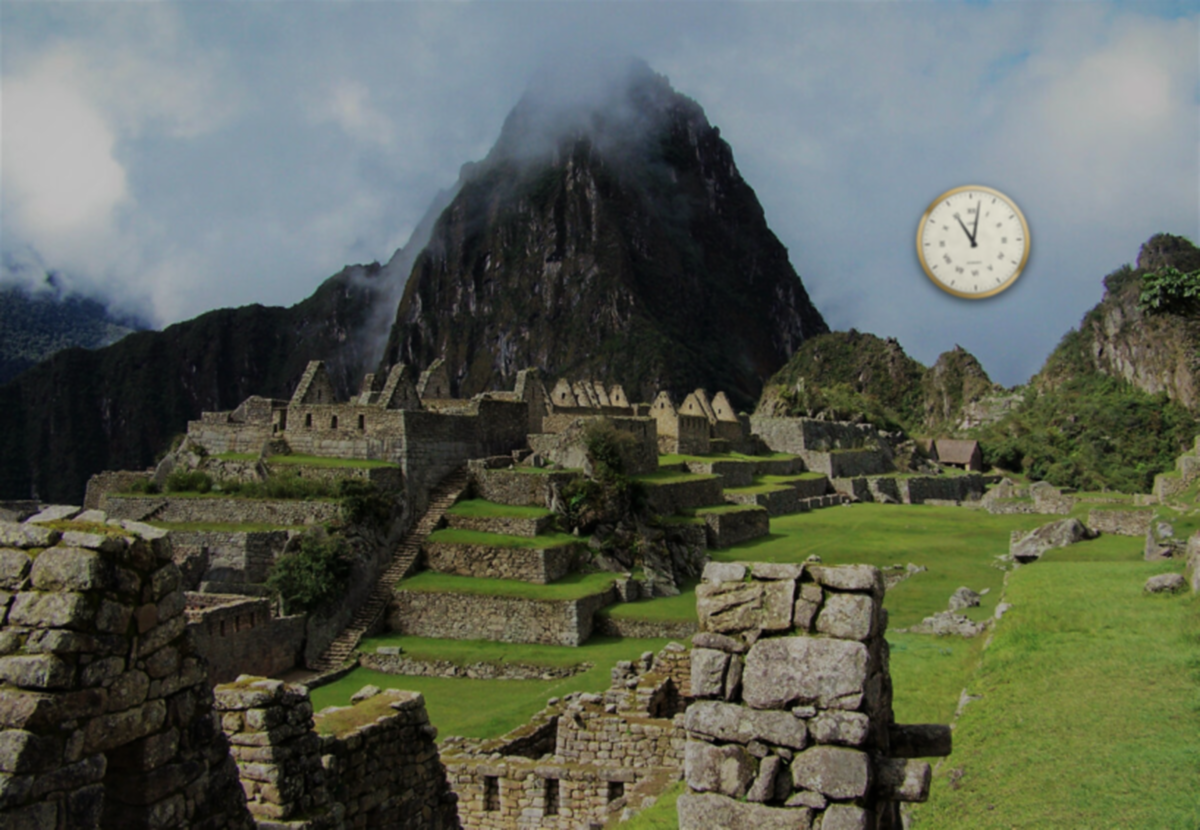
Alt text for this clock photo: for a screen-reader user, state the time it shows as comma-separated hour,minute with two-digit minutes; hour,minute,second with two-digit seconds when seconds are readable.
11,02
